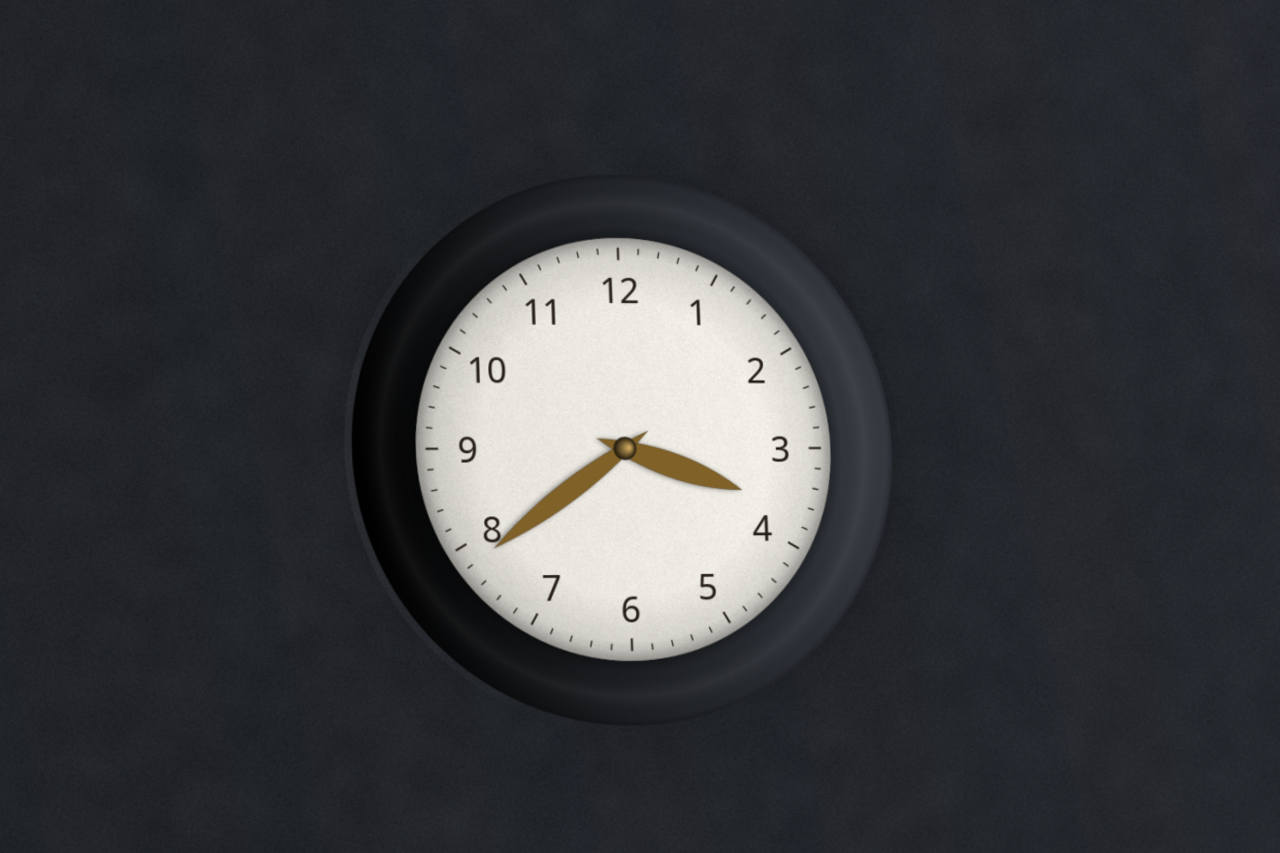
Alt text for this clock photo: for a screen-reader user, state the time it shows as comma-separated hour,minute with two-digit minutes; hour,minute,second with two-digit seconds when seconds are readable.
3,39
